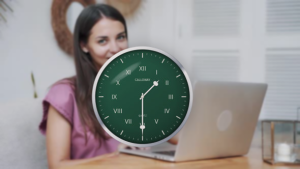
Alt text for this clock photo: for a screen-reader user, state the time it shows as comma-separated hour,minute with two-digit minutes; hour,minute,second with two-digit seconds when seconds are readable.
1,30
